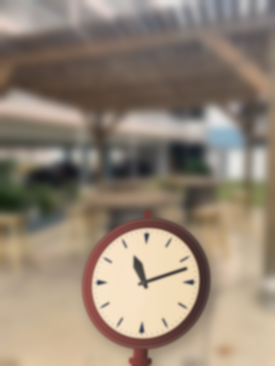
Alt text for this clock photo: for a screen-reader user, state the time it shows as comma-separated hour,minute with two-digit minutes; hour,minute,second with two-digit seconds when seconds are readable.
11,12
